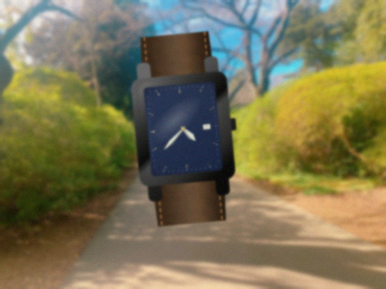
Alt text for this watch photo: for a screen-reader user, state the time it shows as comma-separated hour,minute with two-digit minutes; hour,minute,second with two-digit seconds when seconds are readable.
4,38
